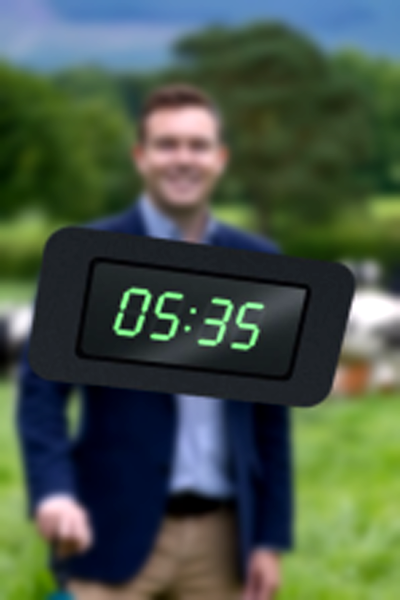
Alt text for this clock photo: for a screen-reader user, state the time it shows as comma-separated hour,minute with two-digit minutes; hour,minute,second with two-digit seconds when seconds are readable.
5,35
